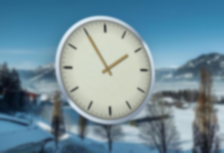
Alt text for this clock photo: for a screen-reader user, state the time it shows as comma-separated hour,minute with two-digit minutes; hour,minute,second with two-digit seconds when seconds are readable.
1,55
